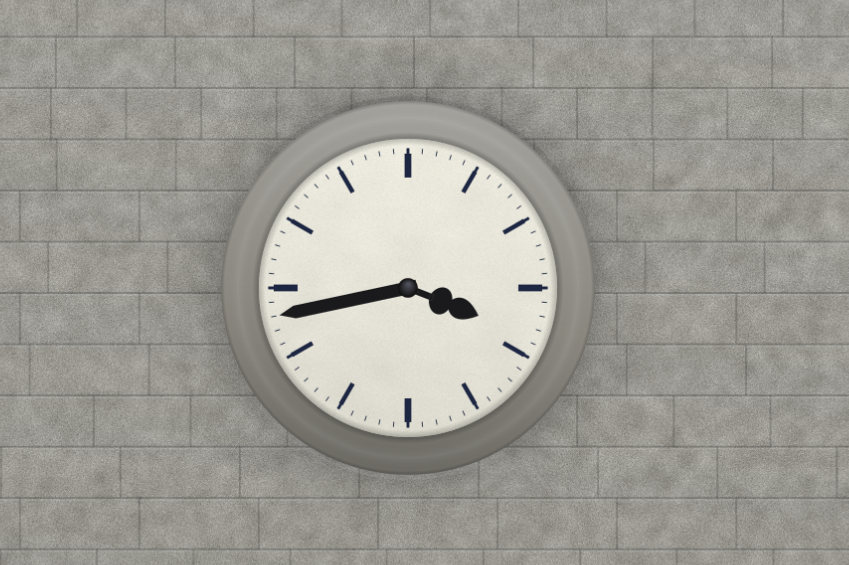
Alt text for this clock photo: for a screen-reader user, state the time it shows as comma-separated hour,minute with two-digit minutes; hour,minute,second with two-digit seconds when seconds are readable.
3,43
